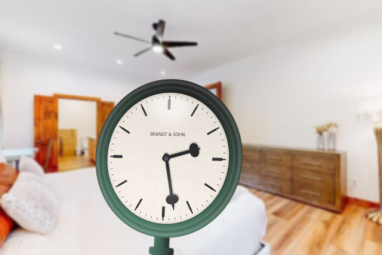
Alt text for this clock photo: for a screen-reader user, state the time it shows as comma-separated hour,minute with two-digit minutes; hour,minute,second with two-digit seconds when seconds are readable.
2,28
